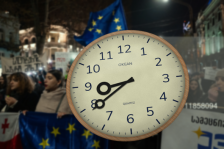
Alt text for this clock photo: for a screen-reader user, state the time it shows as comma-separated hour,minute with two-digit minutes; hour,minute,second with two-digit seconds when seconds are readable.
8,39
